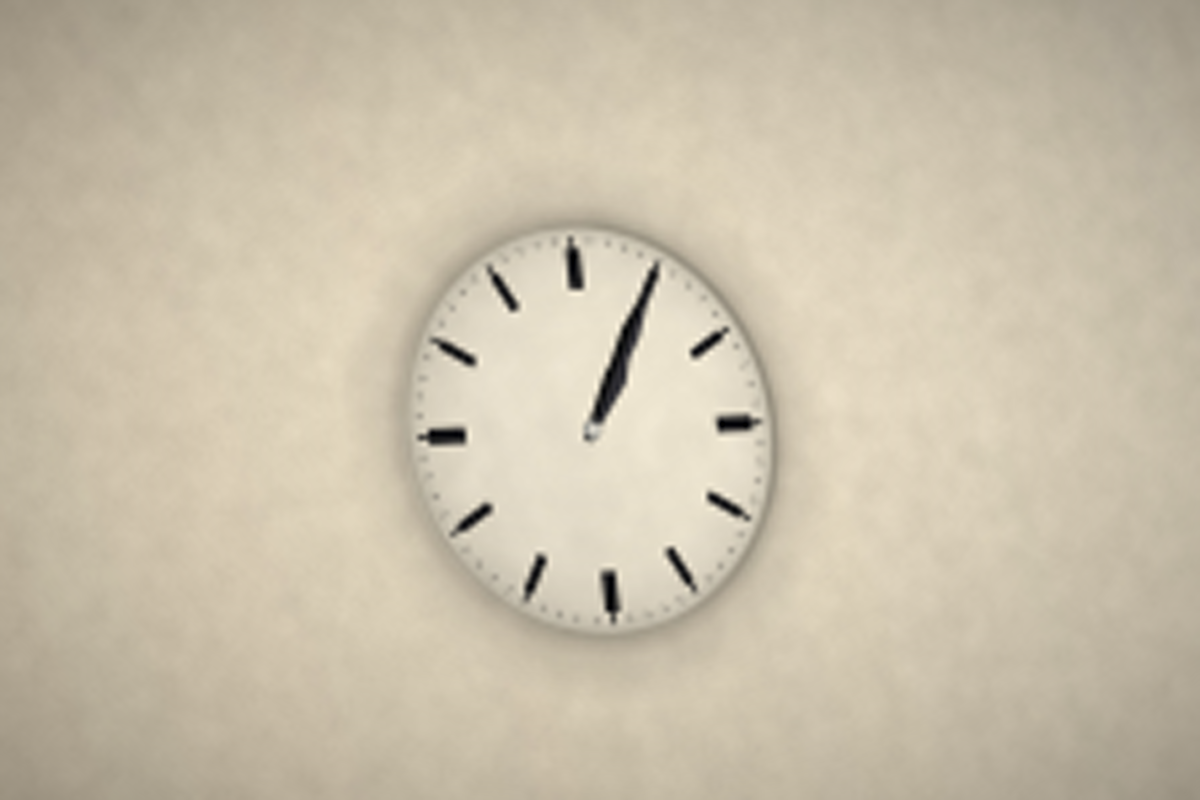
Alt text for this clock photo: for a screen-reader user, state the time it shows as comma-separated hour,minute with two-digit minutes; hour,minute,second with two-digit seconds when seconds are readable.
1,05
